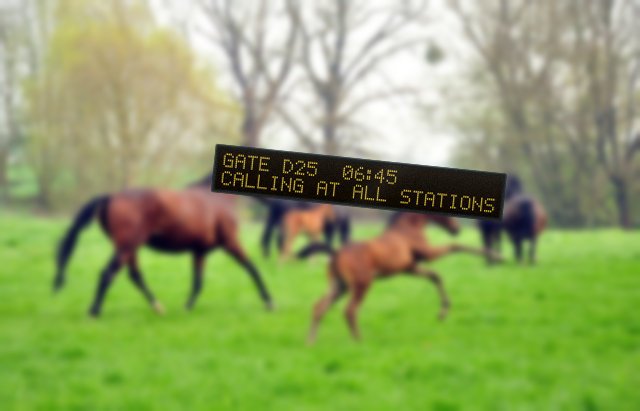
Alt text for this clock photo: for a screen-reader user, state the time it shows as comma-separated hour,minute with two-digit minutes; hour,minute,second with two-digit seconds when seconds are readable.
6,45
